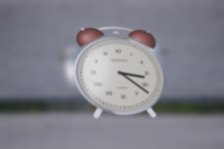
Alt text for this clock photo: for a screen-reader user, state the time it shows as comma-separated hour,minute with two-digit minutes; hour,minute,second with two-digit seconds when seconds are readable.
3,22
